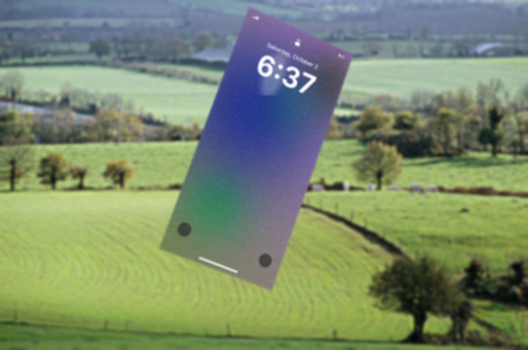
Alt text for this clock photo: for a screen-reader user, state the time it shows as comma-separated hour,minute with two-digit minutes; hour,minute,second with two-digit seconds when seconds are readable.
6,37
